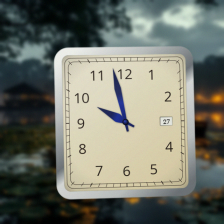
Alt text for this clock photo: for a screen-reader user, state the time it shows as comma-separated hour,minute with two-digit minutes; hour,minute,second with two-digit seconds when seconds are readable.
9,58
